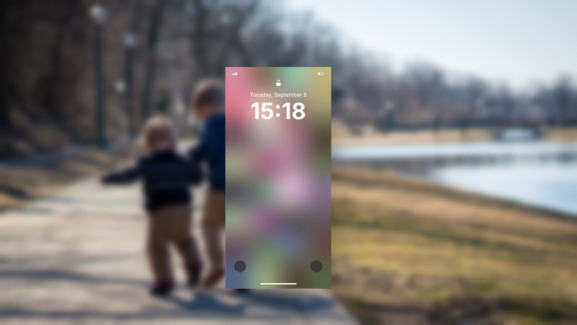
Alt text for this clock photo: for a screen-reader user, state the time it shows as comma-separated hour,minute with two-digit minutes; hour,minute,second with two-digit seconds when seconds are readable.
15,18
